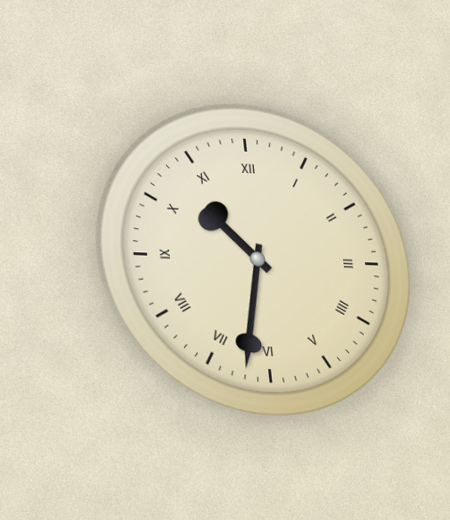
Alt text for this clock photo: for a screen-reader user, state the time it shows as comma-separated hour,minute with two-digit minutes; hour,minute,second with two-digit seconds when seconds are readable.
10,32
